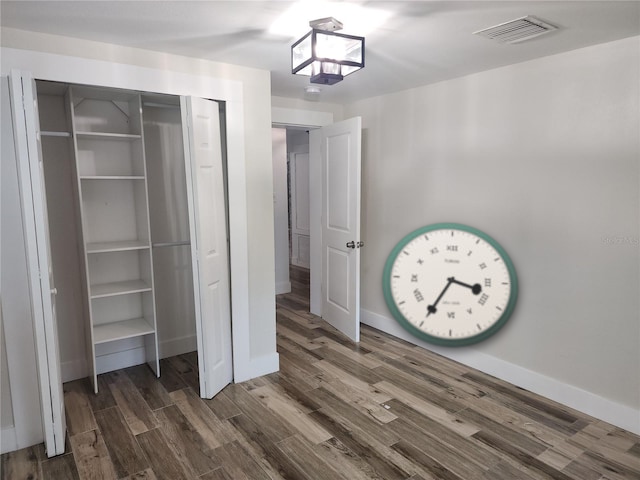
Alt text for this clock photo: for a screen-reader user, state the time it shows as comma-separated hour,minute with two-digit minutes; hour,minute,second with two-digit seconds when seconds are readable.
3,35
